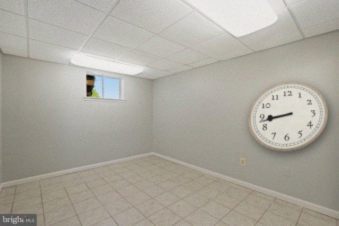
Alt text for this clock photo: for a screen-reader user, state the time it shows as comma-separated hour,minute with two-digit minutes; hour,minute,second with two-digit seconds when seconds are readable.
8,43
